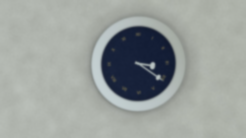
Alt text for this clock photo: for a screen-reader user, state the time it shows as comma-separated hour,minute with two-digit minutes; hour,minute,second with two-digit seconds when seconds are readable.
3,21
